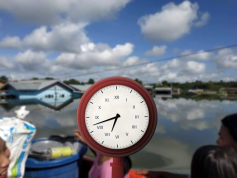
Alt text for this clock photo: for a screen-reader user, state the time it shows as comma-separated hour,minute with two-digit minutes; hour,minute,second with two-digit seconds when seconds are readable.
6,42
